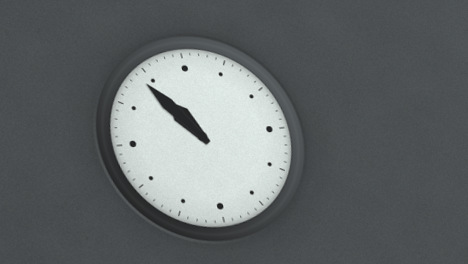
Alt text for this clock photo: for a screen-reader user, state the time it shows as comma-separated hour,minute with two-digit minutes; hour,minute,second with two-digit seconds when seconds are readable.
10,54
